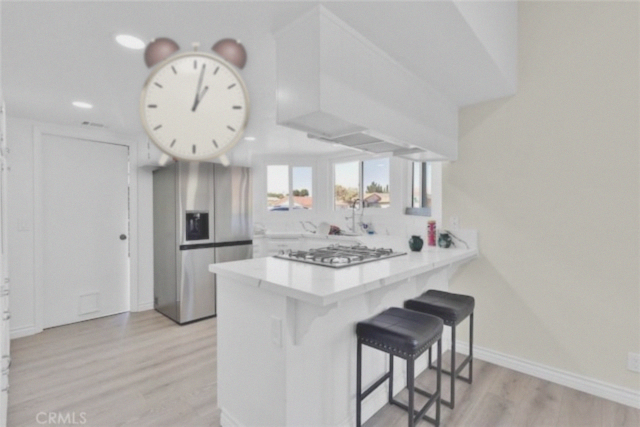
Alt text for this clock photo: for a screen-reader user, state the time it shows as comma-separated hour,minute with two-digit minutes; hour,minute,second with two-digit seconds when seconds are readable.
1,02
